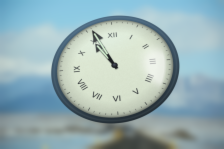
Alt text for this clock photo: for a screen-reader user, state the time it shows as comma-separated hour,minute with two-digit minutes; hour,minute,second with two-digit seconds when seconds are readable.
10,56
